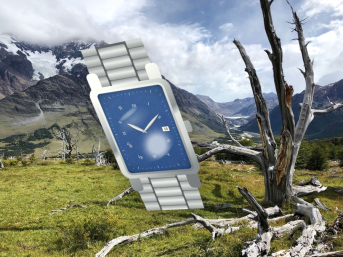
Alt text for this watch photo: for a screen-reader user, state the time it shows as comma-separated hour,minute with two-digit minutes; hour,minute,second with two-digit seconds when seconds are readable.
10,09
